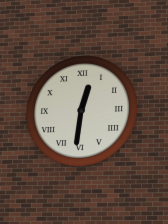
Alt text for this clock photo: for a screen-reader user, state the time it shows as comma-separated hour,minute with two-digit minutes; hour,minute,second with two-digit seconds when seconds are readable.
12,31
